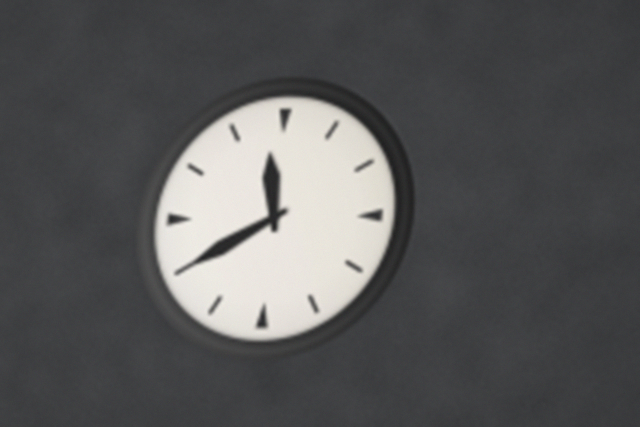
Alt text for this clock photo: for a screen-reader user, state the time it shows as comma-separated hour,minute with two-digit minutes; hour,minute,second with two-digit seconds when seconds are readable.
11,40
